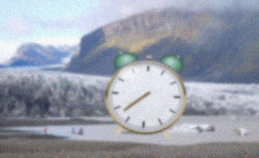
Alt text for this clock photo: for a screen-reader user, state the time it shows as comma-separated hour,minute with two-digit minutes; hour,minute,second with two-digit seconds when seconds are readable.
7,38
